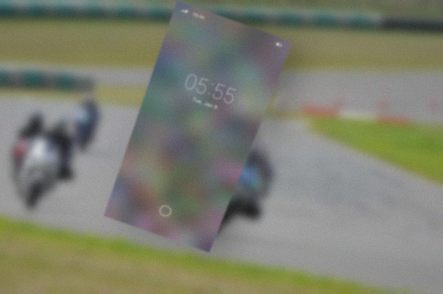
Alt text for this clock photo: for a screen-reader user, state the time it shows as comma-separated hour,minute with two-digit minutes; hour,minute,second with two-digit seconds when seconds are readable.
5,55
